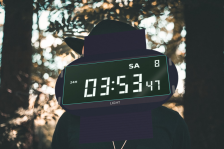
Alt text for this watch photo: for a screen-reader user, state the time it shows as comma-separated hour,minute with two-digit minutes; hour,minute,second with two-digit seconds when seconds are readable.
3,53,47
